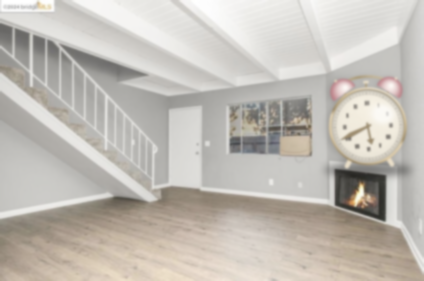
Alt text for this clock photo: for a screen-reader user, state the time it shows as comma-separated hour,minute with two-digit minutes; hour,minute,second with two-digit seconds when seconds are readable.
5,41
